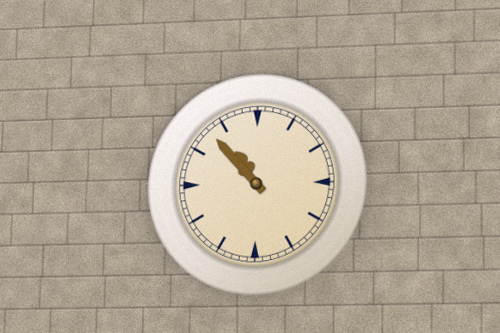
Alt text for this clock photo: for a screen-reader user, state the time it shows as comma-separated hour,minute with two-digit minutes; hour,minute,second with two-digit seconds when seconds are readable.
10,53
